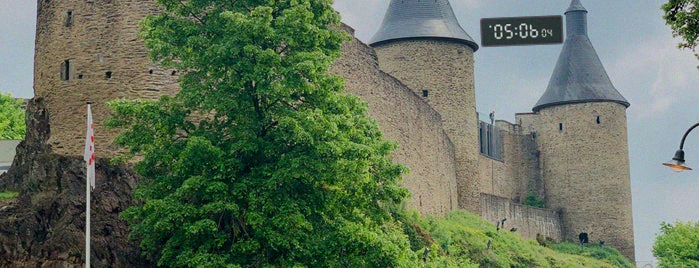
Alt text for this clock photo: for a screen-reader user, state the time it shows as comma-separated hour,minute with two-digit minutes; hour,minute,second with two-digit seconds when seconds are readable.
5,06,04
